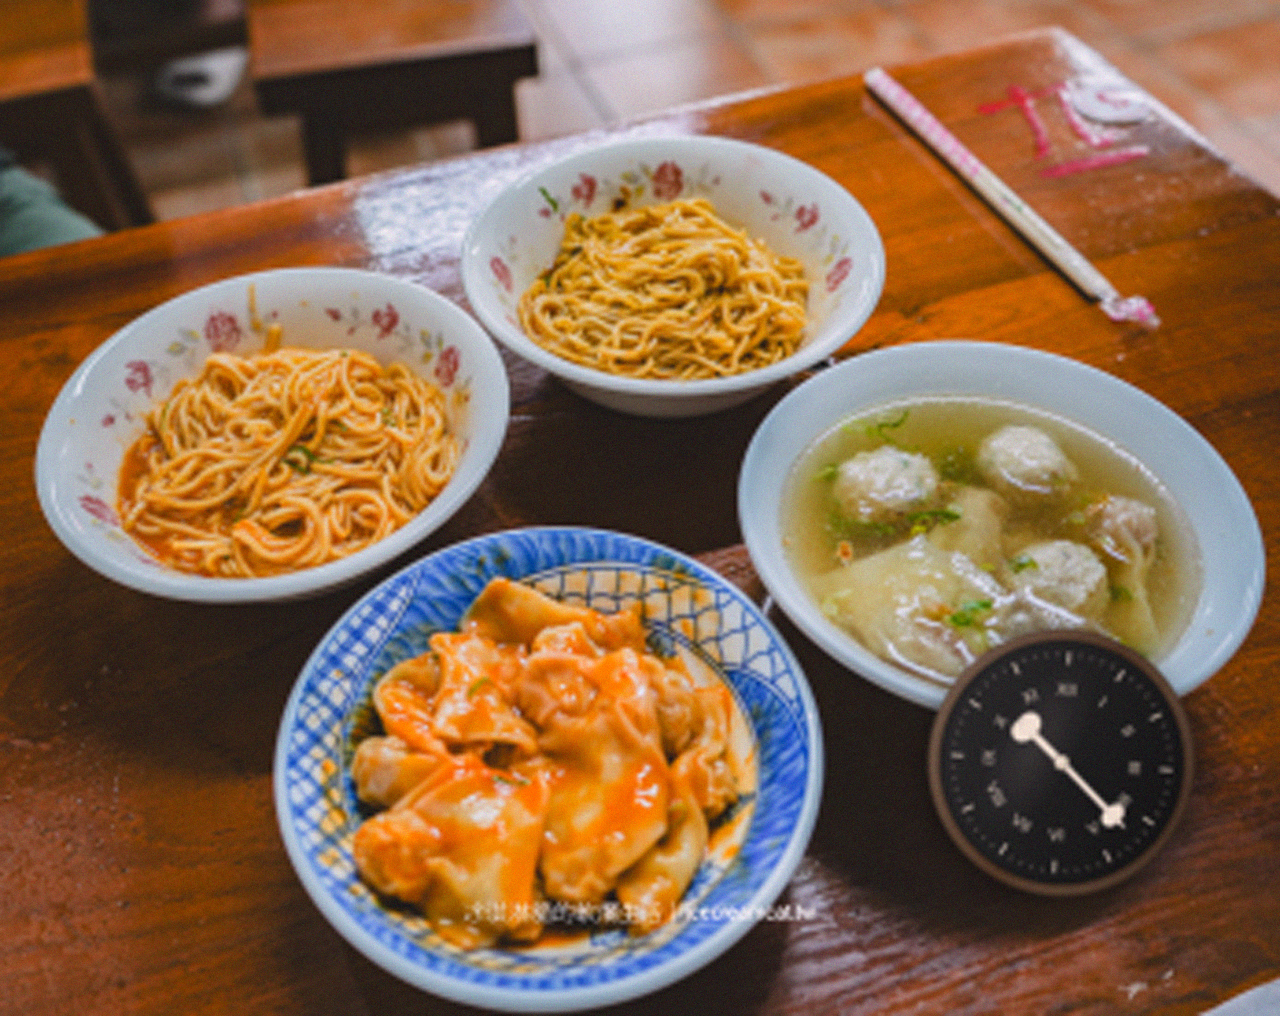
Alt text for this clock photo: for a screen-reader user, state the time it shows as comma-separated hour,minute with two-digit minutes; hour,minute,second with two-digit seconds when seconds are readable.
10,22
